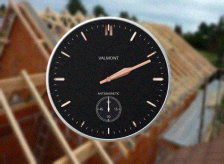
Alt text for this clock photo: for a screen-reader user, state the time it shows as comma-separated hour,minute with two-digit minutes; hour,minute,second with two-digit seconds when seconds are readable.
2,11
